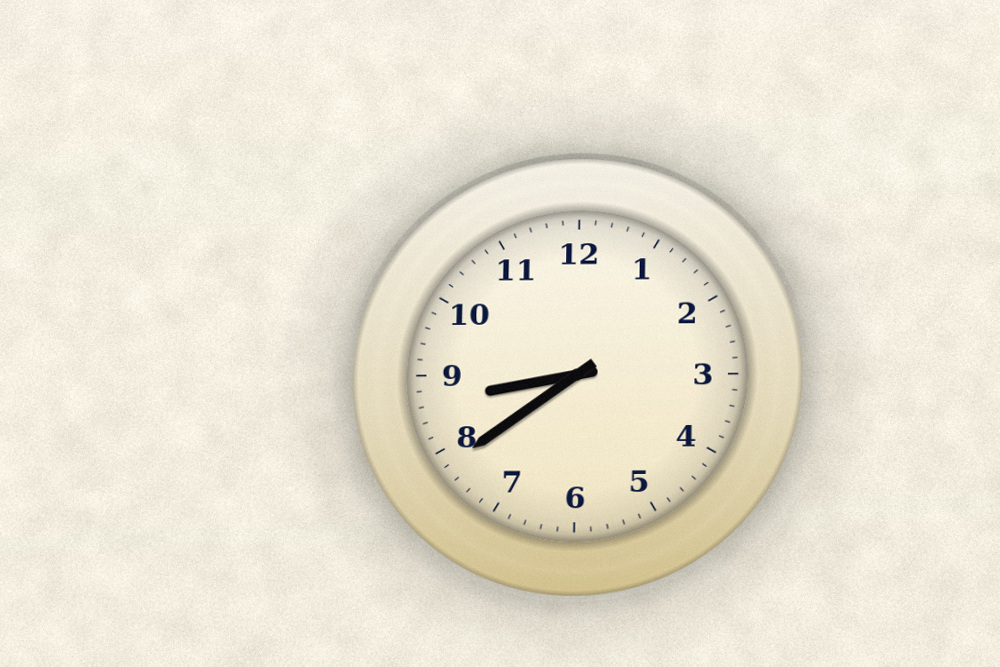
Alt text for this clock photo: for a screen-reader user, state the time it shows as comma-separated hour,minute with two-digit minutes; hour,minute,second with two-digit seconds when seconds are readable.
8,39
